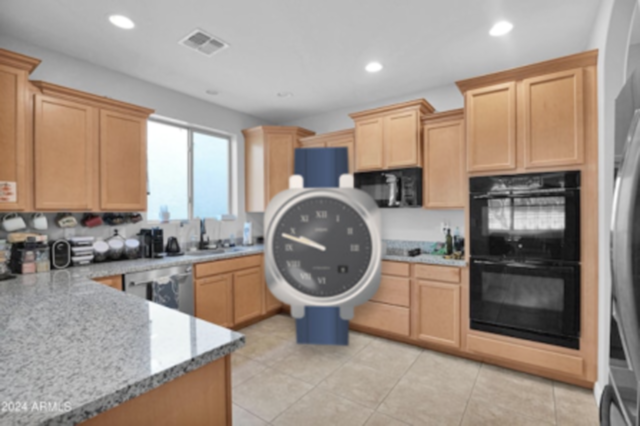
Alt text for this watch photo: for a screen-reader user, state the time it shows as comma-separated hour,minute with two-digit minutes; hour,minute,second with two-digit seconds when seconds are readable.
9,48
